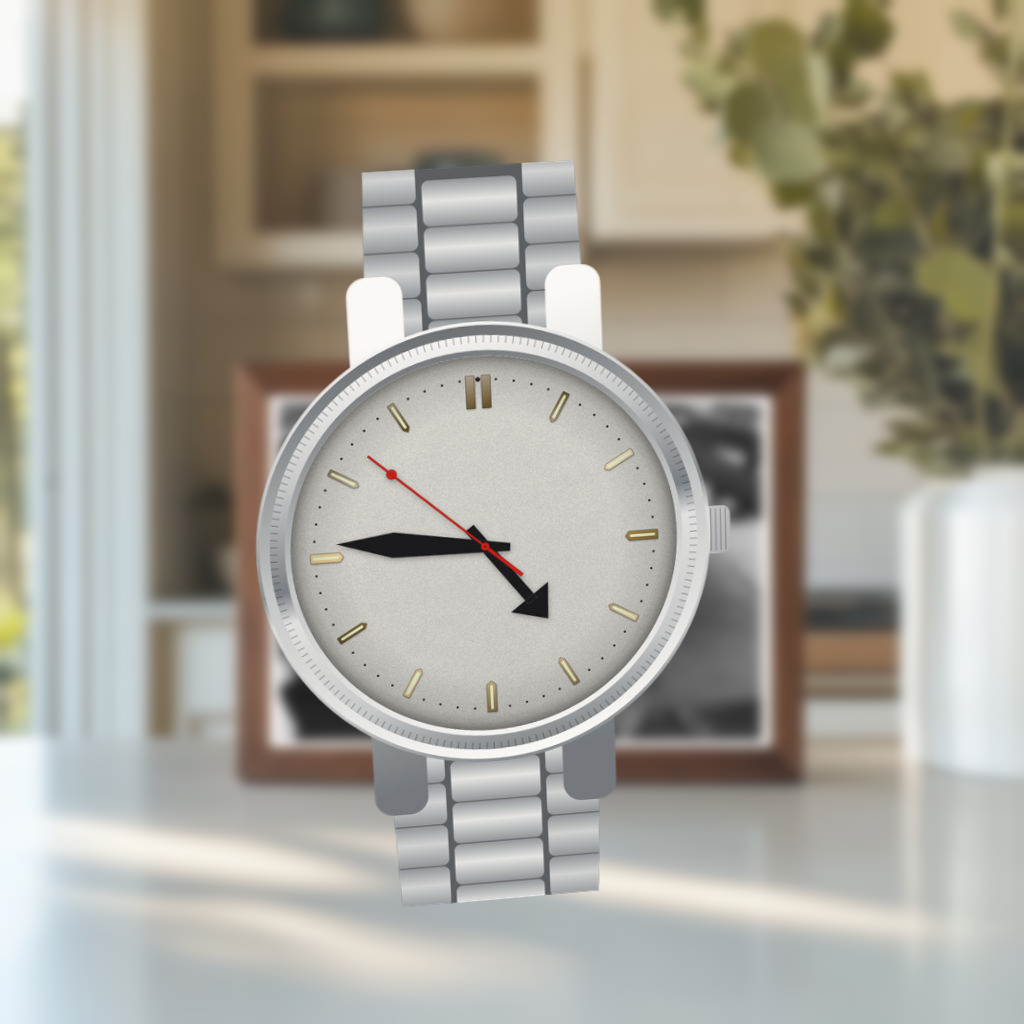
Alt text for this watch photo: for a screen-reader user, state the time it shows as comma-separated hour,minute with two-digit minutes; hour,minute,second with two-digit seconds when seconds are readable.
4,45,52
